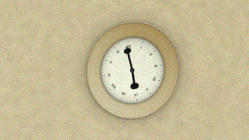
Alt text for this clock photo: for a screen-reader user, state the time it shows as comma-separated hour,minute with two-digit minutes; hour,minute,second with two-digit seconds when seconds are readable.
5,59
